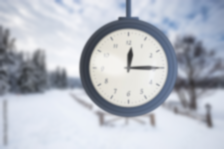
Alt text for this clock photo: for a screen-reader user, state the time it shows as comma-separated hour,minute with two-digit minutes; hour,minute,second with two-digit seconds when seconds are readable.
12,15
